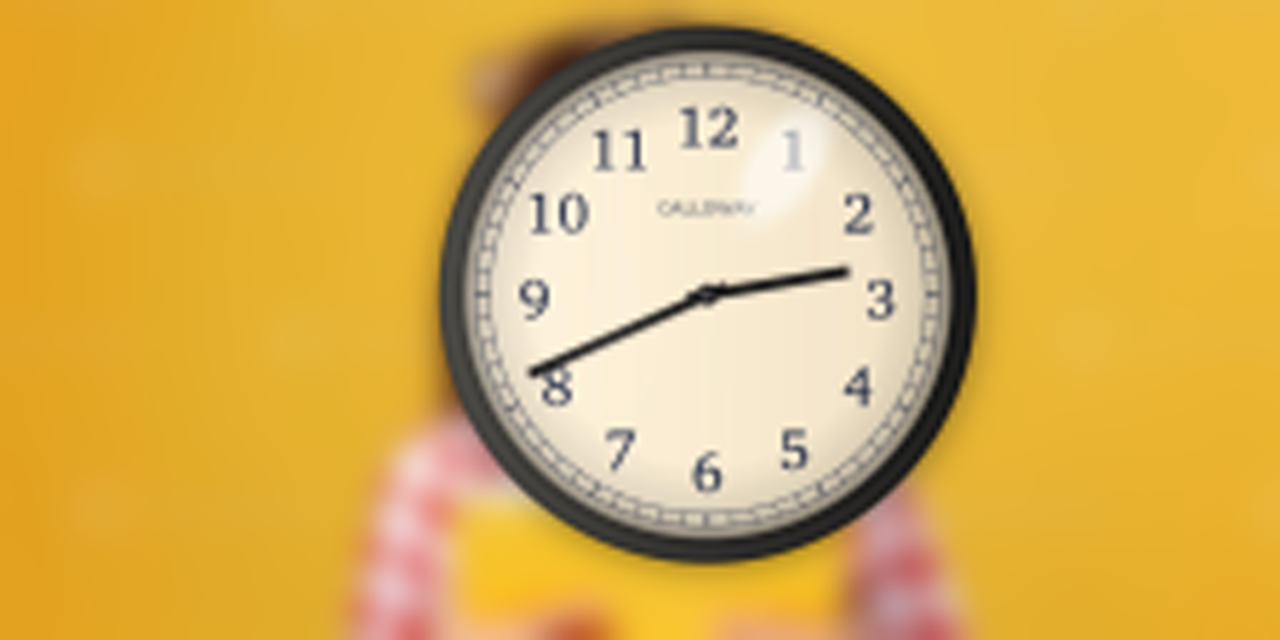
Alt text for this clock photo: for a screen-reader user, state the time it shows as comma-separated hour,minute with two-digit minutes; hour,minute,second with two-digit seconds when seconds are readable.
2,41
